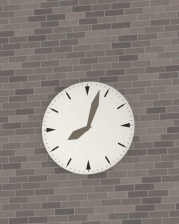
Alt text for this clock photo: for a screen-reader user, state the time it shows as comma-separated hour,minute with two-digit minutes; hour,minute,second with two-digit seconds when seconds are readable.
8,03
